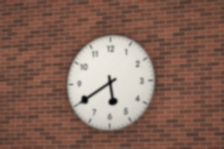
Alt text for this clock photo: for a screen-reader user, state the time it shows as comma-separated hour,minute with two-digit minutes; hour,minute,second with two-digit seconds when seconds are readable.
5,40
